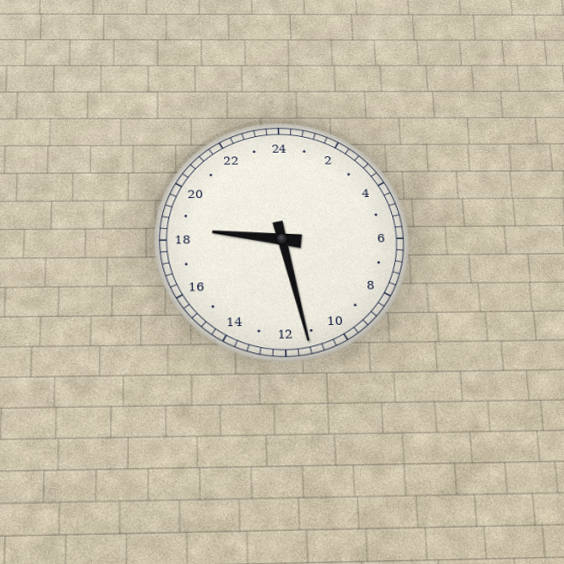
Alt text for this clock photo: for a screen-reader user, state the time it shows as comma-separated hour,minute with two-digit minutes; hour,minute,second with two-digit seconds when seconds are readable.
18,28
